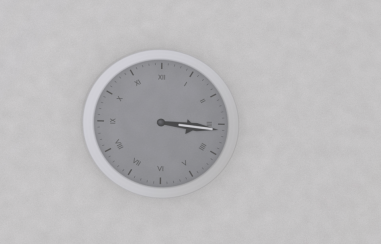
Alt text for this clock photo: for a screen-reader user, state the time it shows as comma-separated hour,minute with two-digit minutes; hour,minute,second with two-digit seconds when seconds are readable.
3,16
